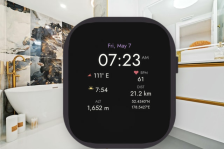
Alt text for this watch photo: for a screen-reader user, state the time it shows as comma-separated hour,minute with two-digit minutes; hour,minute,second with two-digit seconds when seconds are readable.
7,23
